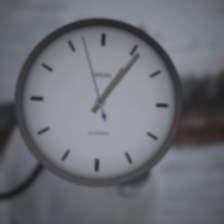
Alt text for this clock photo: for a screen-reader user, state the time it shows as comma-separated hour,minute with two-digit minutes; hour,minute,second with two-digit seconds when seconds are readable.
1,05,57
